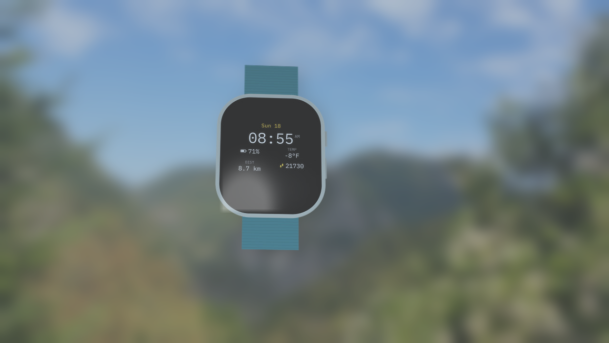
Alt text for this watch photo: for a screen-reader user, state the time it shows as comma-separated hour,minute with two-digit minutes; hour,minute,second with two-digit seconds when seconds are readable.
8,55
